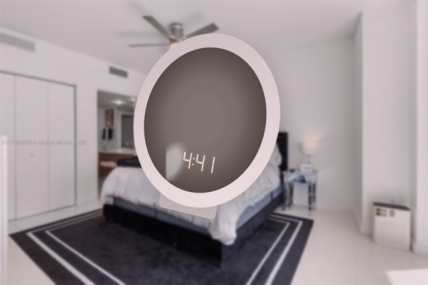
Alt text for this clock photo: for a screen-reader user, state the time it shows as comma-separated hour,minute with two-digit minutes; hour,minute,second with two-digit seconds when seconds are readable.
4,41
